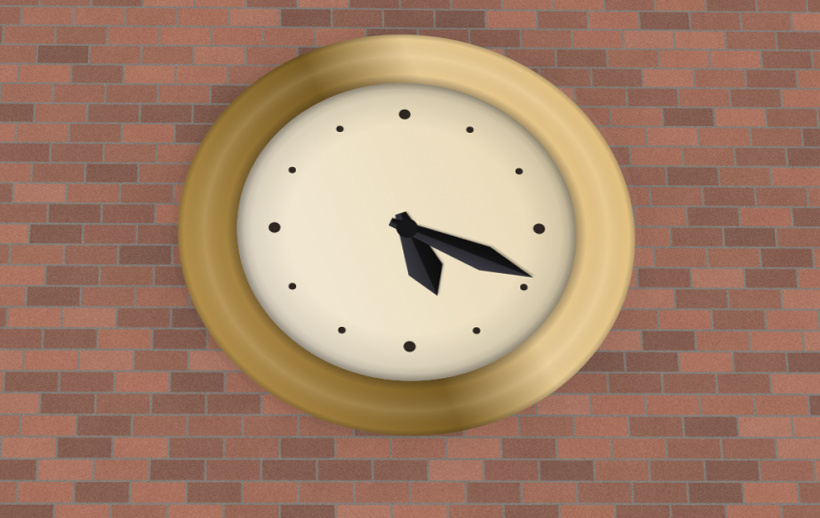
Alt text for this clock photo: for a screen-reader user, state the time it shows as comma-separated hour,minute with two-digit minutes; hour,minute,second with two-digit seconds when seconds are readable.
5,19
